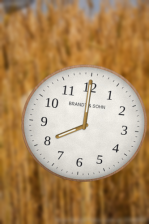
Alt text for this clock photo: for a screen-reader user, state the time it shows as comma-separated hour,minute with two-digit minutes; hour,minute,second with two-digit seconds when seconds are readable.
8,00
